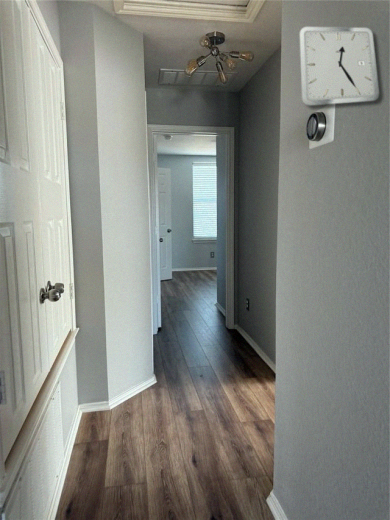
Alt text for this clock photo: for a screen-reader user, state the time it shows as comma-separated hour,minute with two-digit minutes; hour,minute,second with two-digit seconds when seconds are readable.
12,25
